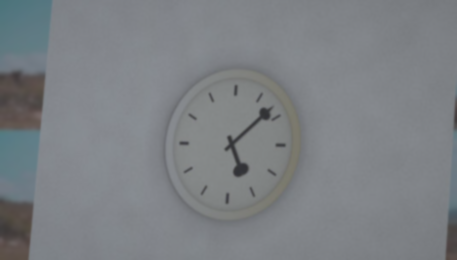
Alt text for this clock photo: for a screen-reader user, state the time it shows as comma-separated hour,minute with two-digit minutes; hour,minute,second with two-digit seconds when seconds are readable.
5,08
